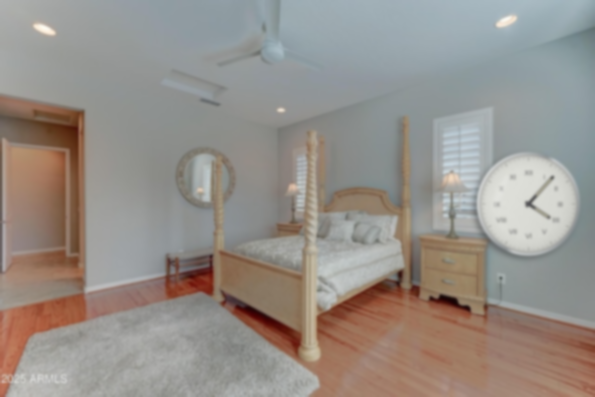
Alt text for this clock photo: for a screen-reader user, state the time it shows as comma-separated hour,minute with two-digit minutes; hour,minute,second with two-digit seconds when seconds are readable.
4,07
